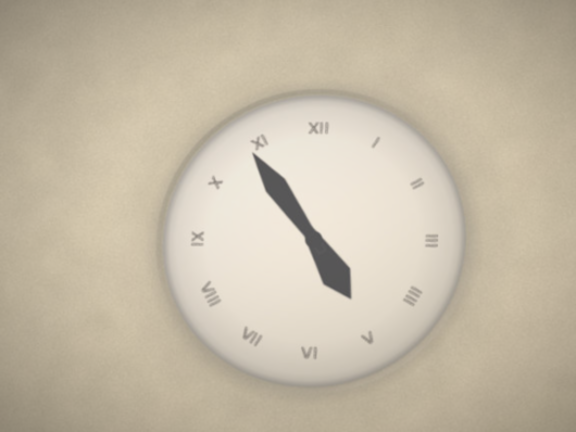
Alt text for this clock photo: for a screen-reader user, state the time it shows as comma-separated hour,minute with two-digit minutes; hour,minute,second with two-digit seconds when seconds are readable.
4,54
